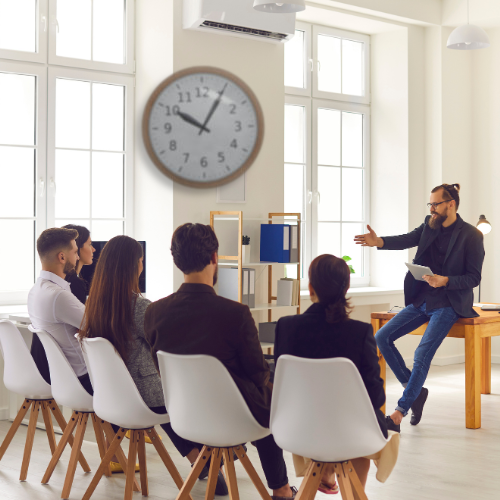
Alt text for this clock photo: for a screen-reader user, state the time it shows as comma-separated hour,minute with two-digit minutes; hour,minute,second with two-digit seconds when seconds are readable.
10,05
